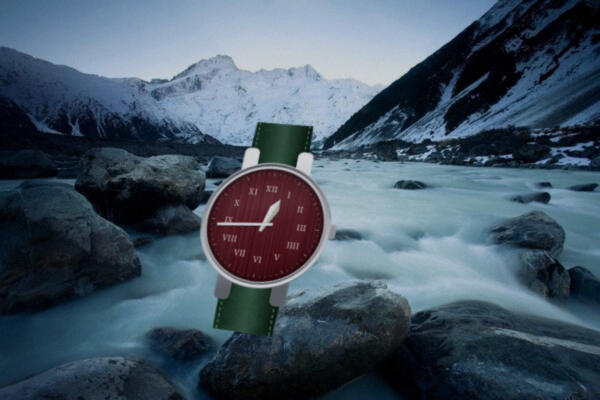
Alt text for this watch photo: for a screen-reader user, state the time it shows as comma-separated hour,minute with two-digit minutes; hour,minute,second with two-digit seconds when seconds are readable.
12,44
